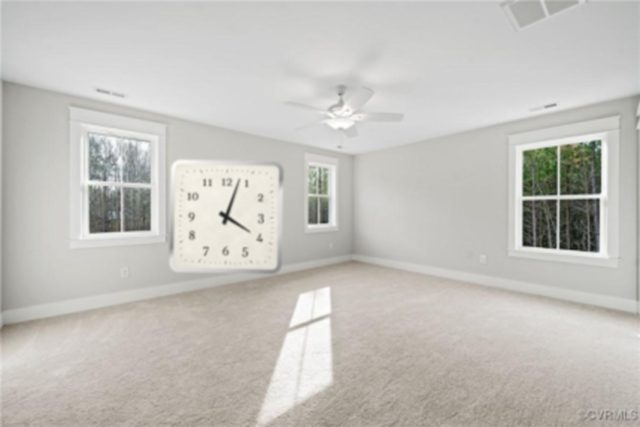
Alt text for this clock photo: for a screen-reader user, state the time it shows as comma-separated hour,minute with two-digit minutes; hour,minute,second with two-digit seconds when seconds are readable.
4,03
